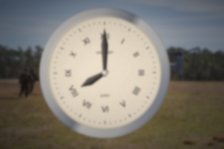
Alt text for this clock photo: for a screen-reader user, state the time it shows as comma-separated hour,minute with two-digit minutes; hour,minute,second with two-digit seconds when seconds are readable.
8,00
